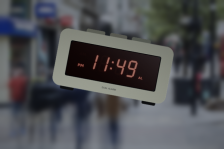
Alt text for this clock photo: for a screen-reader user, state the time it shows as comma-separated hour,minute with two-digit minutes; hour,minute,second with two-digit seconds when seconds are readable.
11,49
